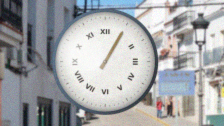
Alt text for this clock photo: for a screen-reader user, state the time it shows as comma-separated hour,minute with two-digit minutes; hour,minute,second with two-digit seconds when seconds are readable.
1,05
